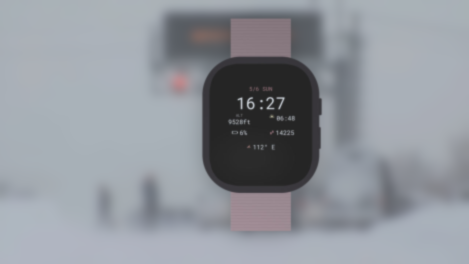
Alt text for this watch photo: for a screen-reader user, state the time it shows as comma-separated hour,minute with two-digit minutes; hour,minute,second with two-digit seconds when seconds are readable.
16,27
